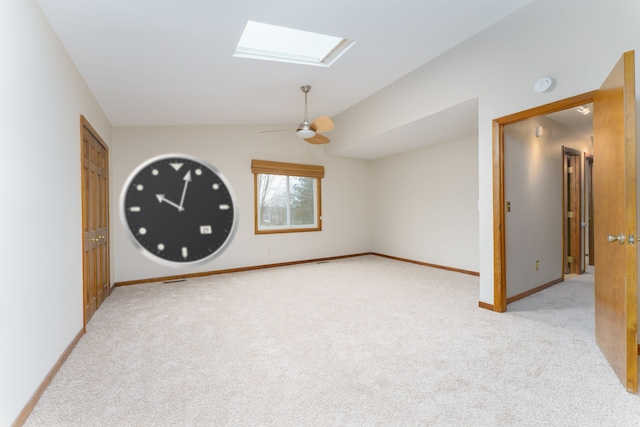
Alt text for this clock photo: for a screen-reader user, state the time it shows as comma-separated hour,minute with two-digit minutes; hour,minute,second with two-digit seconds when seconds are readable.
10,03
